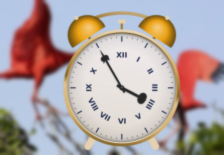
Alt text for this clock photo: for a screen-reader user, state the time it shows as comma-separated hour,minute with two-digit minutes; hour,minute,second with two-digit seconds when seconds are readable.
3,55
